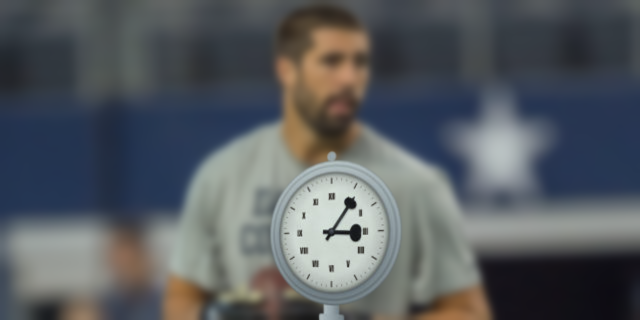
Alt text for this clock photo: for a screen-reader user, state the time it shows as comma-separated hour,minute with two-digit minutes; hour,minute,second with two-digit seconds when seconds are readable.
3,06
